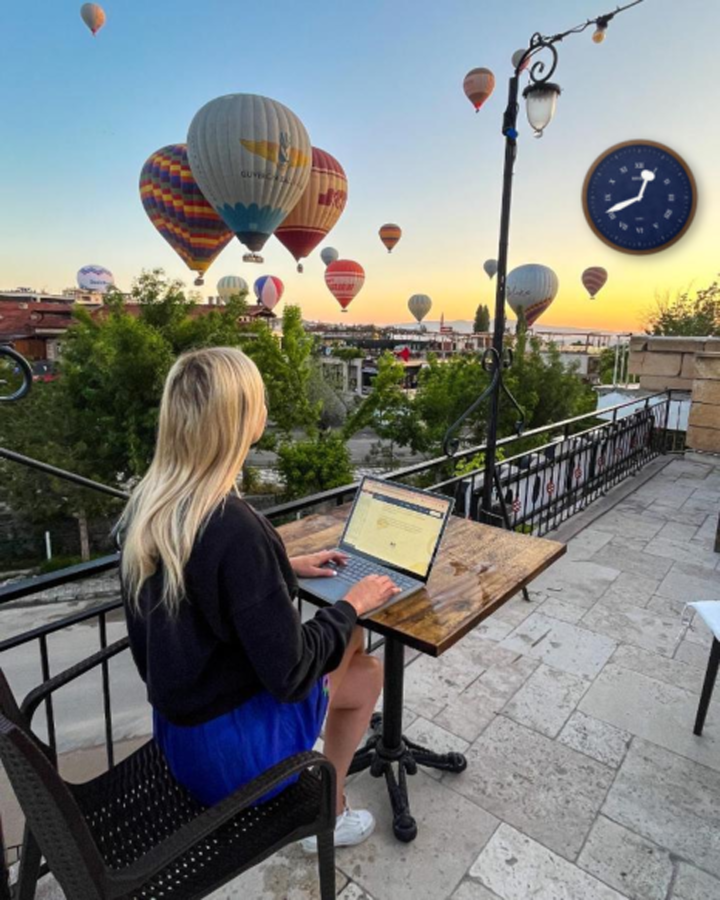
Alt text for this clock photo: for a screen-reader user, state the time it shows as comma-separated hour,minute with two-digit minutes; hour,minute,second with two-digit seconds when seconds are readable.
12,41
